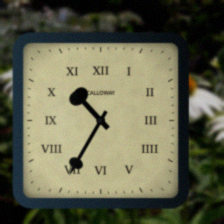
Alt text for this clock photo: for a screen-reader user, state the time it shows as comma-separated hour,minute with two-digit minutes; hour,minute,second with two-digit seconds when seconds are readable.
10,35
